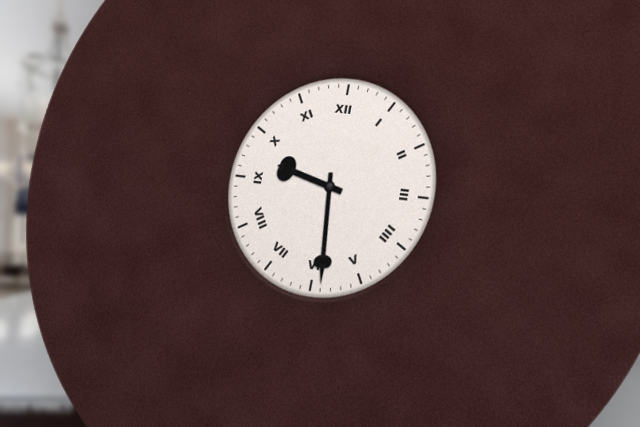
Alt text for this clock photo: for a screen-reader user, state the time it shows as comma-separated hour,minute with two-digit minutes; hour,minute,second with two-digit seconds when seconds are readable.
9,29
